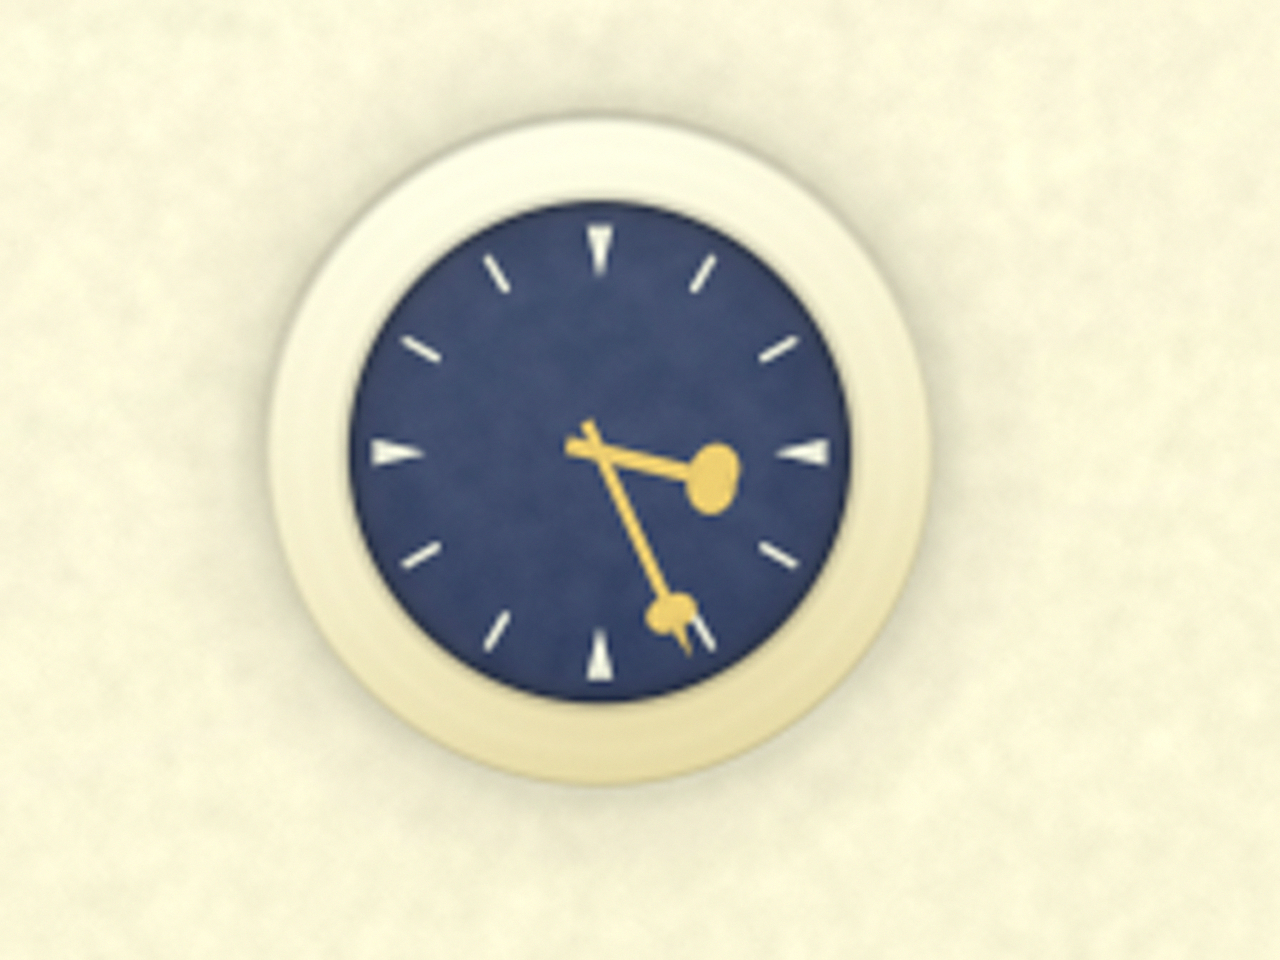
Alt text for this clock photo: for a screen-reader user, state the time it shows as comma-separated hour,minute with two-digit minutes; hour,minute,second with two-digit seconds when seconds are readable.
3,26
